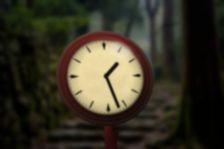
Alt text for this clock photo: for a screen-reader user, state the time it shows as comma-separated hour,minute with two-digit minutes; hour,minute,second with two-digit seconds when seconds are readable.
1,27
